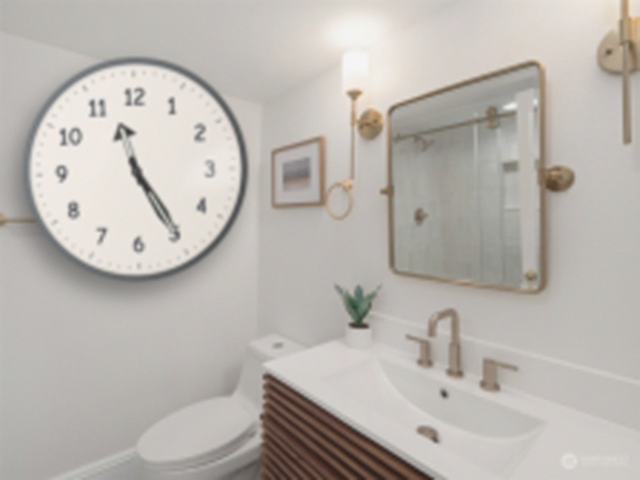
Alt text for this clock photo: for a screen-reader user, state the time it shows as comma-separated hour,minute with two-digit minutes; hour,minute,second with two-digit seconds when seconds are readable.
11,25
